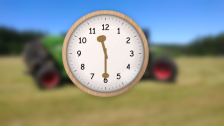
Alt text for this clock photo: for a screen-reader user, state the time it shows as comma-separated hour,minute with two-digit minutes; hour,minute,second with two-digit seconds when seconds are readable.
11,30
